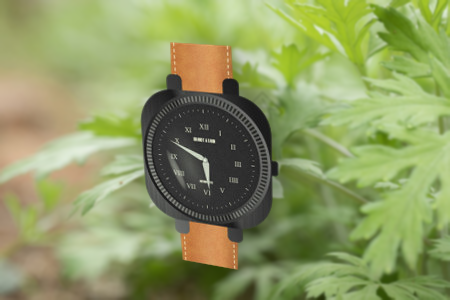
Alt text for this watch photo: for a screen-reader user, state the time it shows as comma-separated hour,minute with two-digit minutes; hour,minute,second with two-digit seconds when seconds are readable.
5,49
